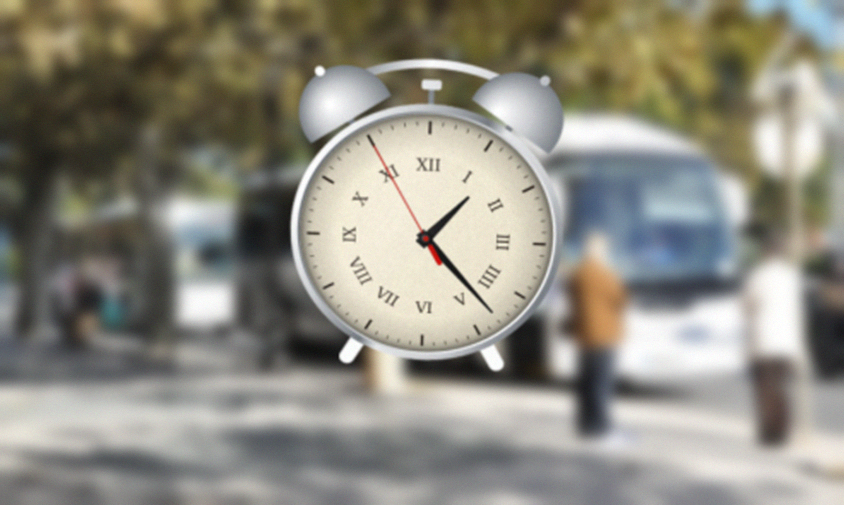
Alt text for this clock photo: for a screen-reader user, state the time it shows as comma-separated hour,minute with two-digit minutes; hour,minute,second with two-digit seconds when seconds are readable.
1,22,55
